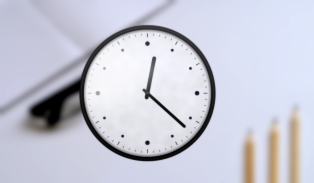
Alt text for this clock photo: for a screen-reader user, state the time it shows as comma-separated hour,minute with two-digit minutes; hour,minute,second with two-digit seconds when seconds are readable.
12,22
